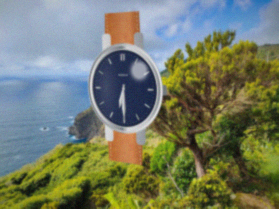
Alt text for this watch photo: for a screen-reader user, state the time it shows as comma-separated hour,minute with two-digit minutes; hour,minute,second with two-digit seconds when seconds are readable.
6,30
